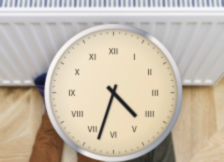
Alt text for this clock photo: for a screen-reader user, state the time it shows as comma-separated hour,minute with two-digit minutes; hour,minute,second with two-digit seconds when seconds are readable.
4,33
